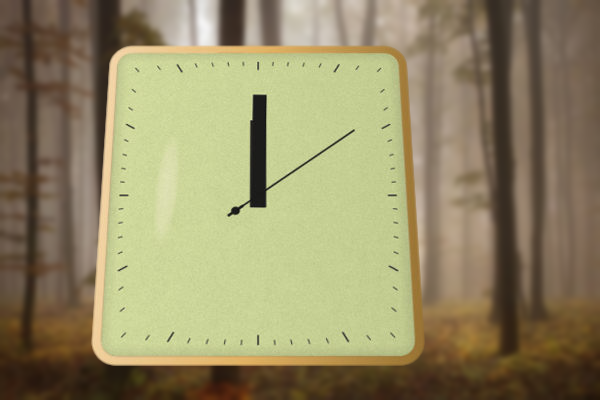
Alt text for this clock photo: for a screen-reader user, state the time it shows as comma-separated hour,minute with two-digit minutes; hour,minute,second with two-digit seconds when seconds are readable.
12,00,09
